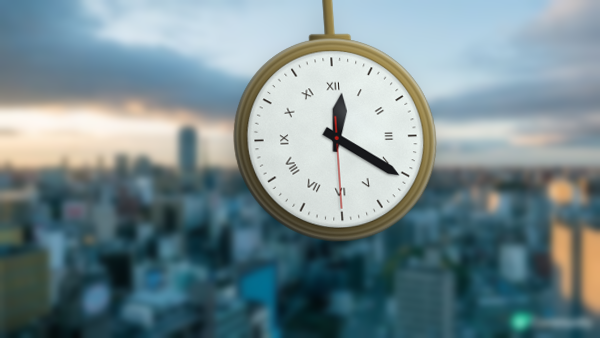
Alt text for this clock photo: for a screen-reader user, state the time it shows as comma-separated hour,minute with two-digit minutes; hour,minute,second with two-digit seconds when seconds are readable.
12,20,30
